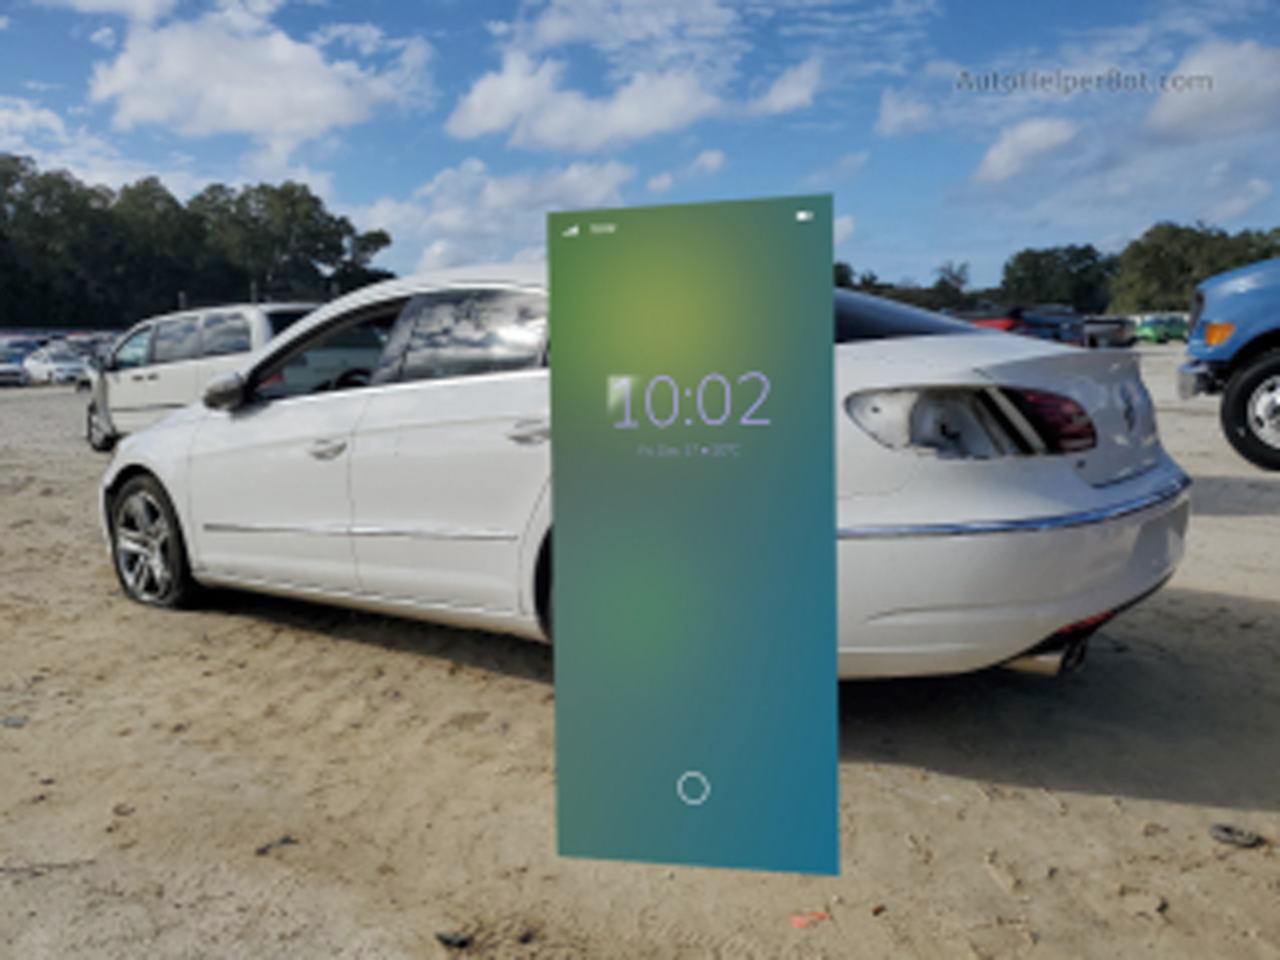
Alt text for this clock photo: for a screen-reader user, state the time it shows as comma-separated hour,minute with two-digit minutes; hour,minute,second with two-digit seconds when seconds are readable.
10,02
